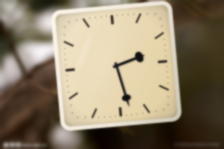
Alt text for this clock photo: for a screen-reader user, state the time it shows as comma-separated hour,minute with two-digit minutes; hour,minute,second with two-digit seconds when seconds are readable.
2,28
